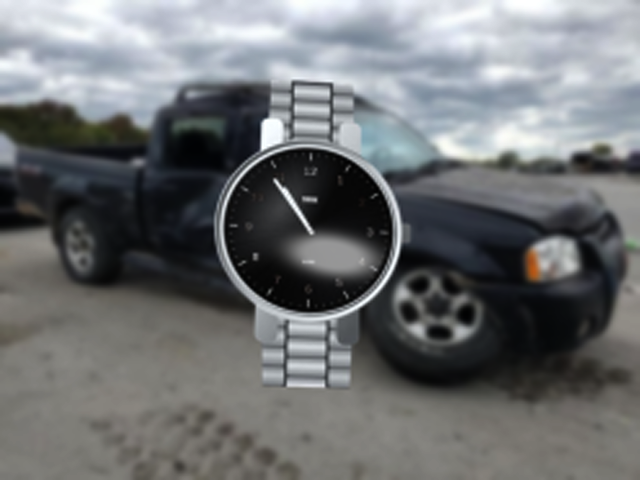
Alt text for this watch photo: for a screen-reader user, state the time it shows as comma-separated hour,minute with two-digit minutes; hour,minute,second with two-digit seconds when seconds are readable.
10,54
